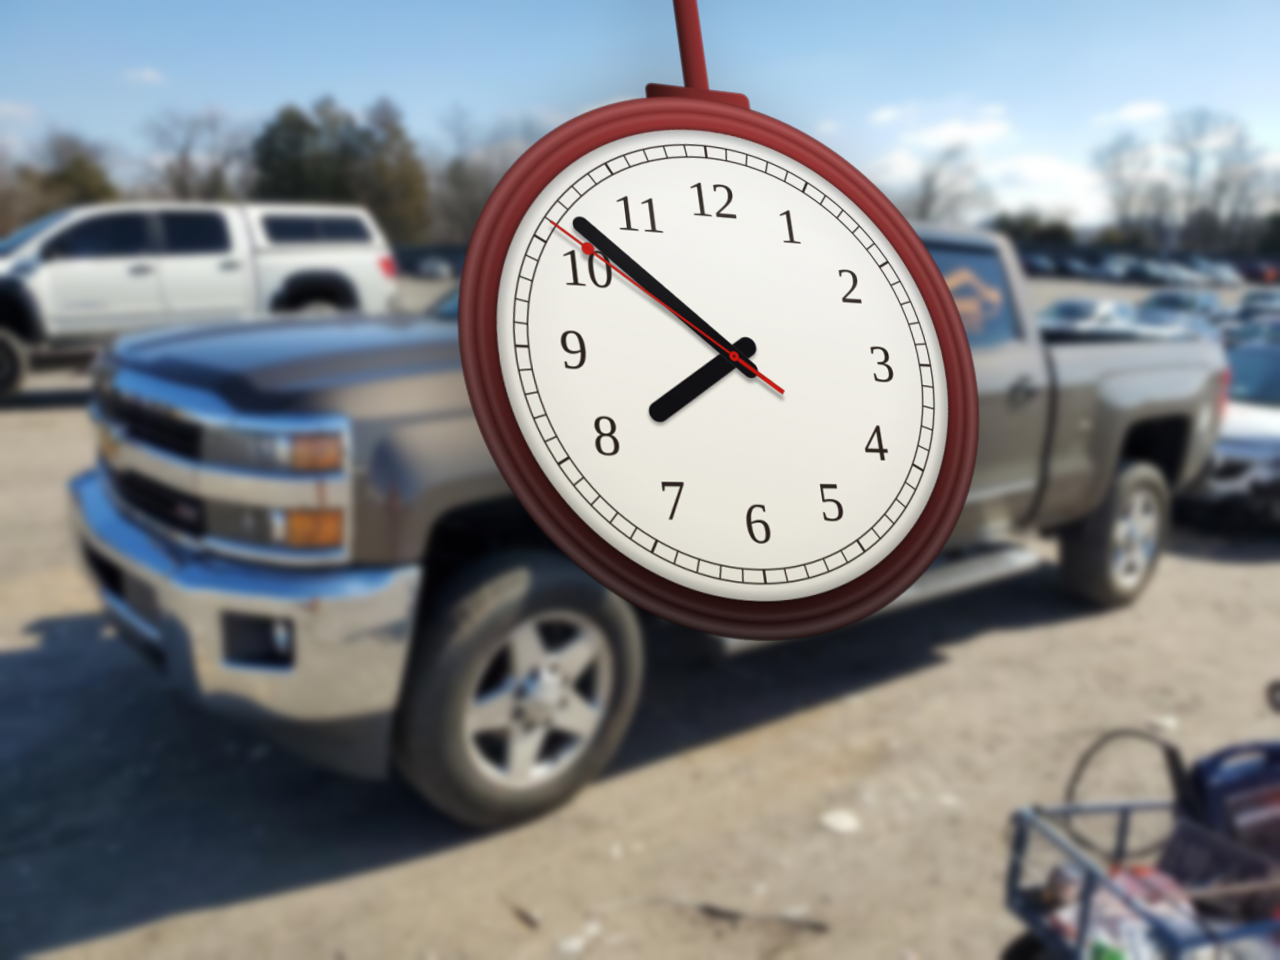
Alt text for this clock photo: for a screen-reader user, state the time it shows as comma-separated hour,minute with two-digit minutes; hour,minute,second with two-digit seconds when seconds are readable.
7,51,51
